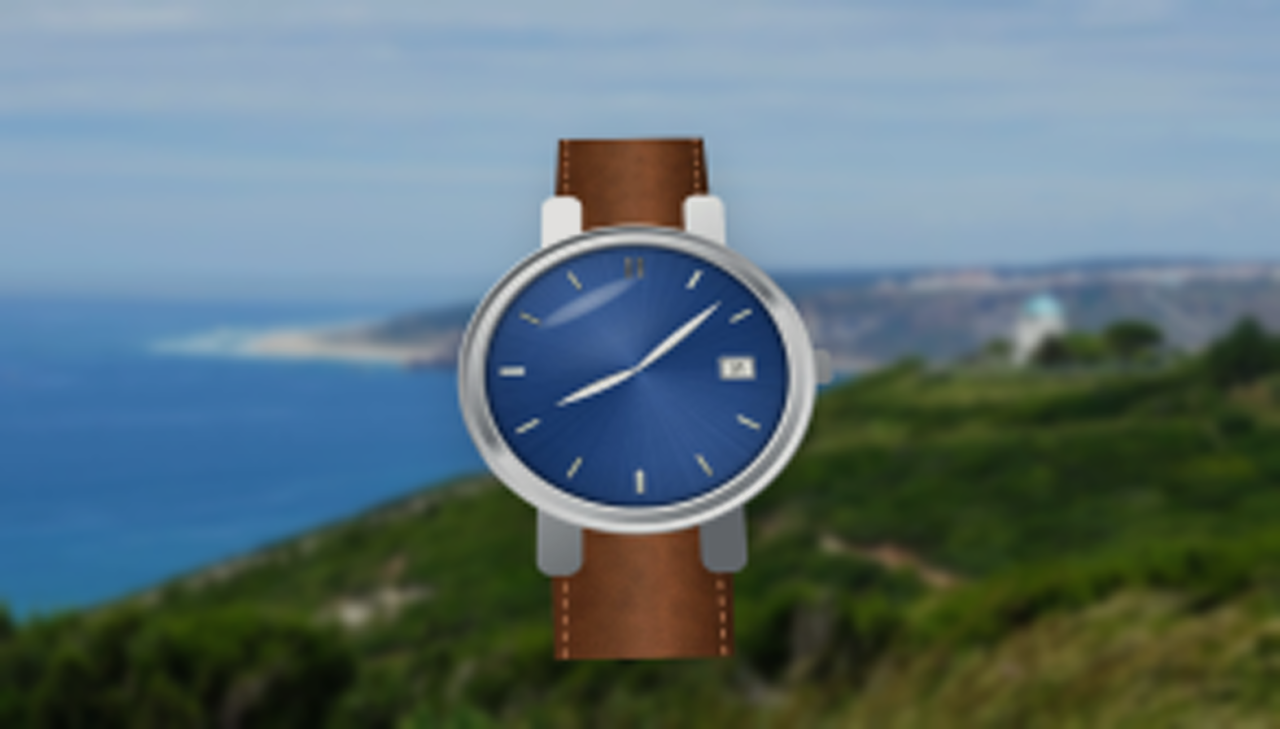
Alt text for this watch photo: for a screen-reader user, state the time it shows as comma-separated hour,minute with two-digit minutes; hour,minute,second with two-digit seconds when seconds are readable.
8,08
